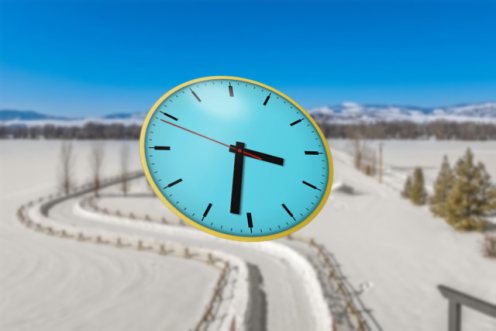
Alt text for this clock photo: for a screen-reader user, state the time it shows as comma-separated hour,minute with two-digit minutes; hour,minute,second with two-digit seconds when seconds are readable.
3,31,49
